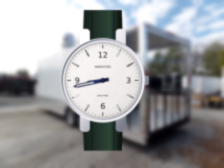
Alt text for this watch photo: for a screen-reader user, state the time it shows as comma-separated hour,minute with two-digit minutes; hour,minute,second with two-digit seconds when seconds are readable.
8,43
